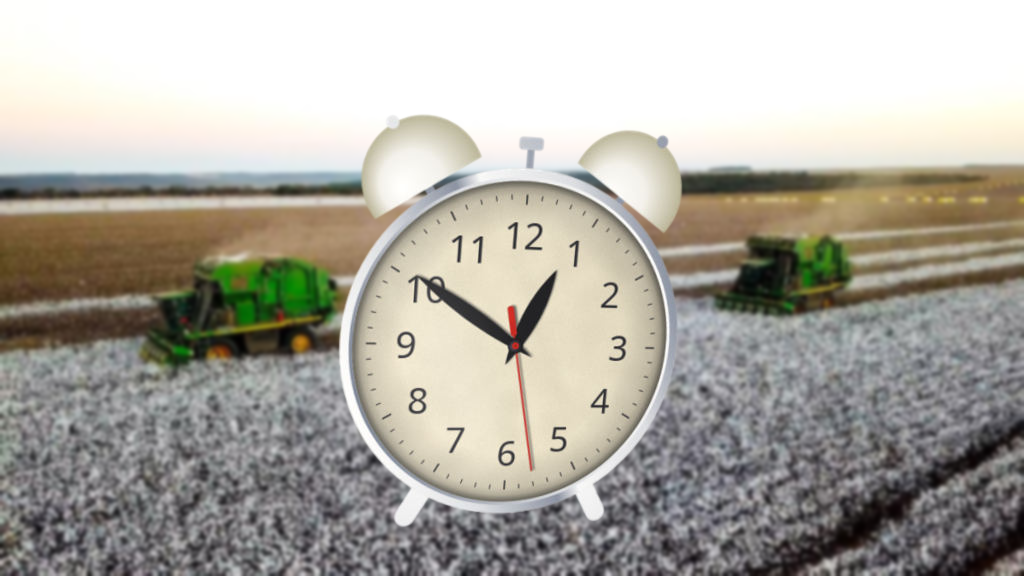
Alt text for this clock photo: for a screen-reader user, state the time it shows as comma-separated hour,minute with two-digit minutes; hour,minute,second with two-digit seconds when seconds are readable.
12,50,28
